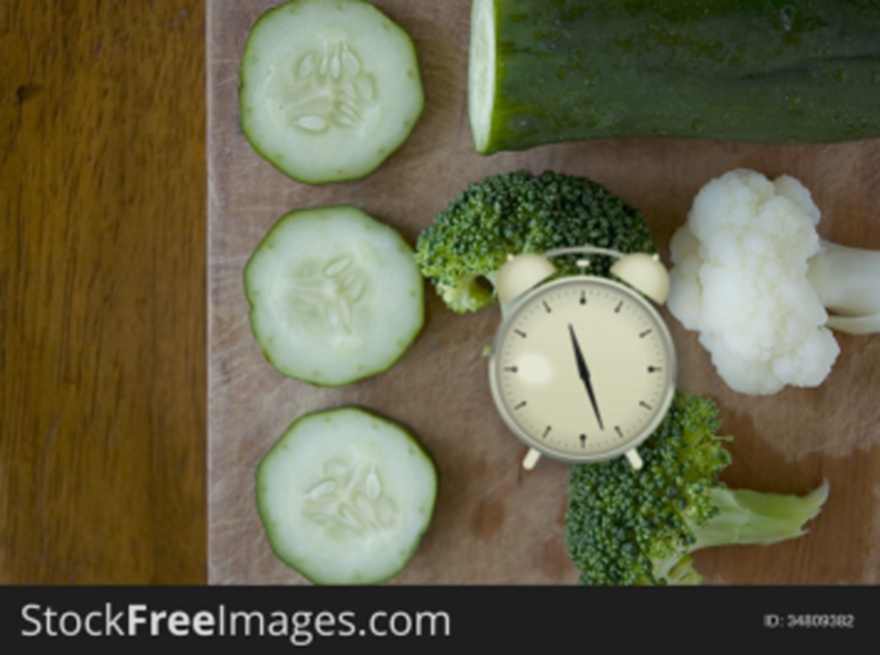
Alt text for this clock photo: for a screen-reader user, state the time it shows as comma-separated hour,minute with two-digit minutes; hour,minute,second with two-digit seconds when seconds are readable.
11,27
